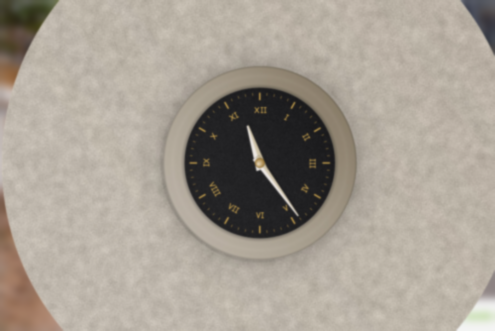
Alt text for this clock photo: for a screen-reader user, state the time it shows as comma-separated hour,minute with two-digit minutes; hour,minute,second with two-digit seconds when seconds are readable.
11,24
